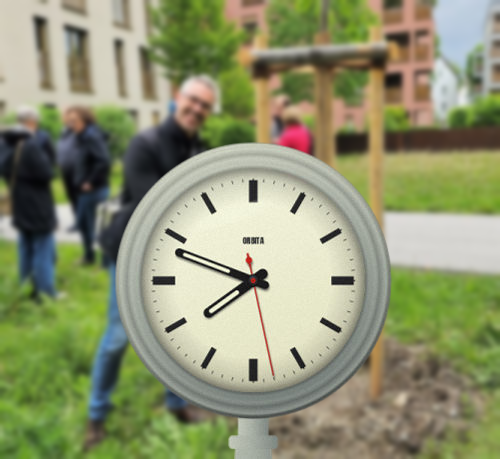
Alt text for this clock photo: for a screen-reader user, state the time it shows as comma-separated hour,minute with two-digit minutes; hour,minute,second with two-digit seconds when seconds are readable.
7,48,28
